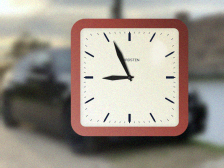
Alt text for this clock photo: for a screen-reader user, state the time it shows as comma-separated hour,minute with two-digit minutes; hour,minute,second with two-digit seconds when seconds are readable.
8,56
